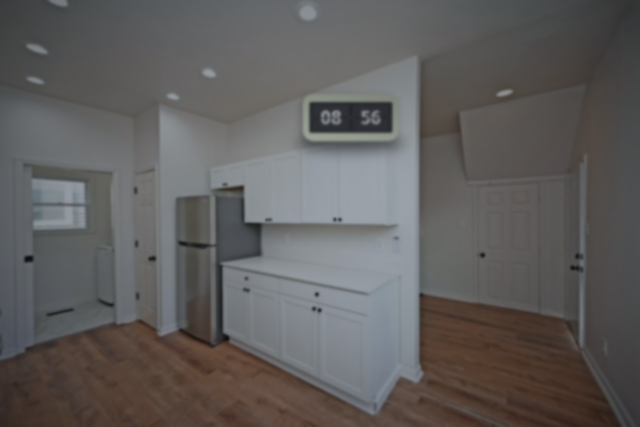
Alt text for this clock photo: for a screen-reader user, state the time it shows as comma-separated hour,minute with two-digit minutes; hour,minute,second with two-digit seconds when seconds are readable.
8,56
